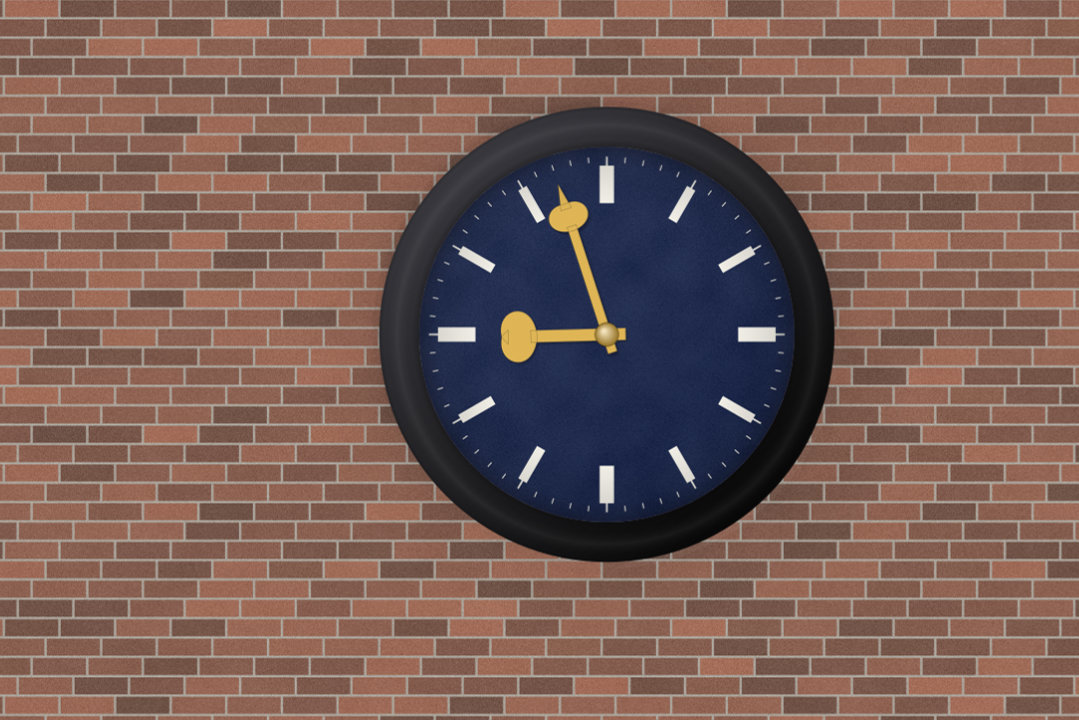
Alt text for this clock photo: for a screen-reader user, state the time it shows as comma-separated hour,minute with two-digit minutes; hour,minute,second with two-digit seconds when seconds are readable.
8,57
